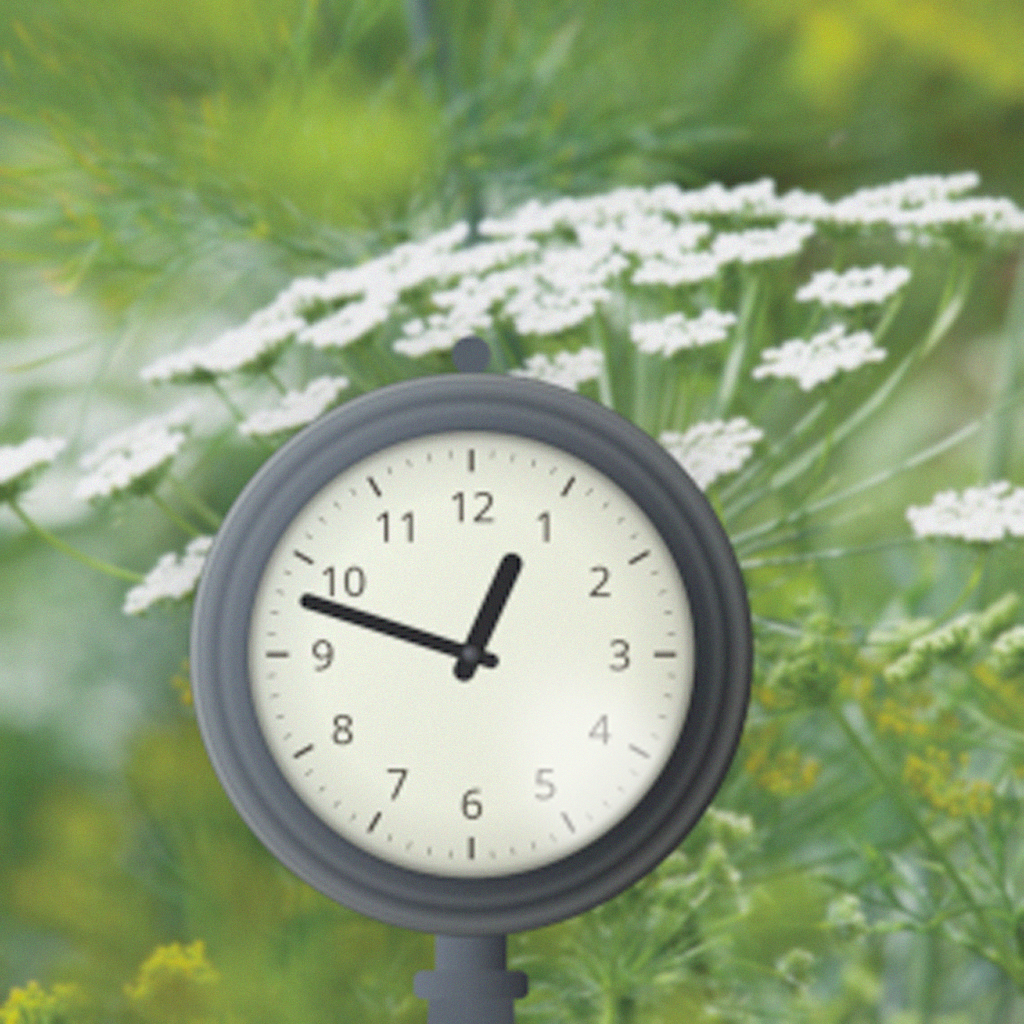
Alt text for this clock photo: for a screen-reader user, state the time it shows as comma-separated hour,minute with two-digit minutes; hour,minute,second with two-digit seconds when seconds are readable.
12,48
